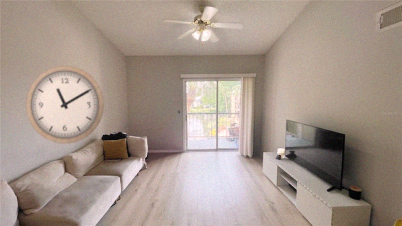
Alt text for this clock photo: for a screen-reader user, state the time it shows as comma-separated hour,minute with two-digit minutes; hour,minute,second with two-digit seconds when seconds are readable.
11,10
